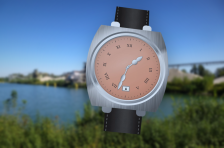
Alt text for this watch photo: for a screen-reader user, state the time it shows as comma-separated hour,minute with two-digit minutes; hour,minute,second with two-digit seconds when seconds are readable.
1,33
